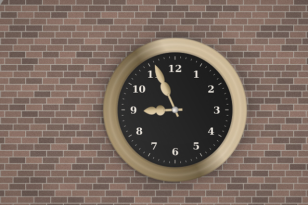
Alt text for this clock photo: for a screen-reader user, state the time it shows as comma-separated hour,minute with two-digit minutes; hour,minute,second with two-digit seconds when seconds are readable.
8,56
